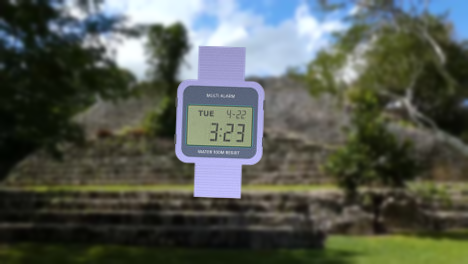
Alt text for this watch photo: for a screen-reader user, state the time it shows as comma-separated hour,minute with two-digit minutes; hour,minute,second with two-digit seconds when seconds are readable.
3,23
